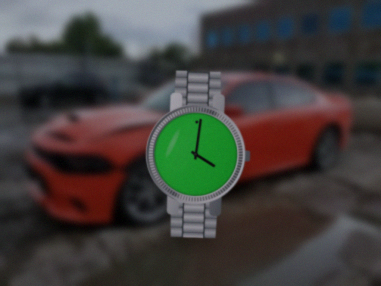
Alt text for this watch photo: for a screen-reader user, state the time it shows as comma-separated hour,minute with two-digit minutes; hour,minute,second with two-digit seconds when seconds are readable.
4,01
